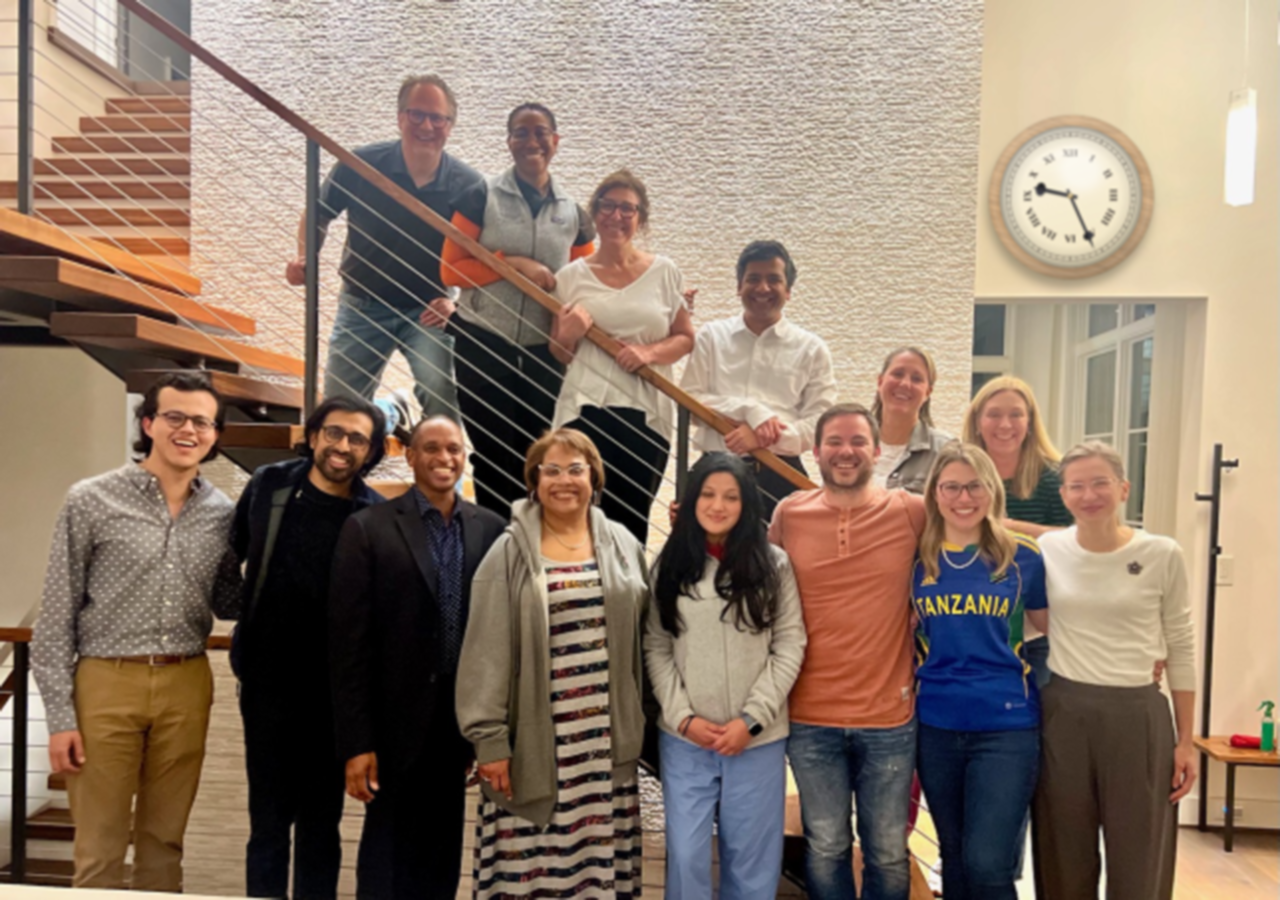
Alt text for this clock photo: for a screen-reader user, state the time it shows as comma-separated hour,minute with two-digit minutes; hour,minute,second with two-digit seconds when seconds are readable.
9,26
